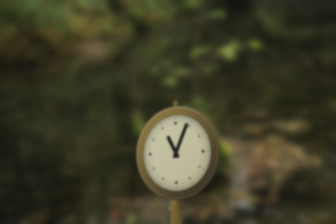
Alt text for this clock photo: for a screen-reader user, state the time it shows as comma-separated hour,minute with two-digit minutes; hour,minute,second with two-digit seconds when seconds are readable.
11,04
